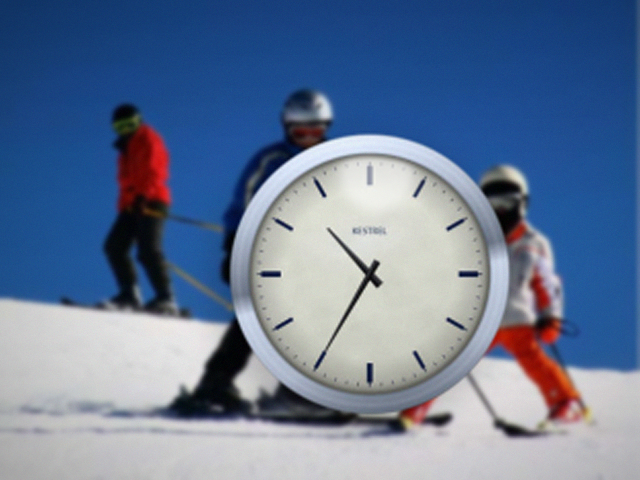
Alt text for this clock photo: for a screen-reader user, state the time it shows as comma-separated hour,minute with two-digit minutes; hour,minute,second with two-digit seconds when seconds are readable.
10,35
